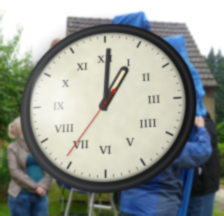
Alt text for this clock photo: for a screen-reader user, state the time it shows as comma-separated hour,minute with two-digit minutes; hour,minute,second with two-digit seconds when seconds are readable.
1,00,36
